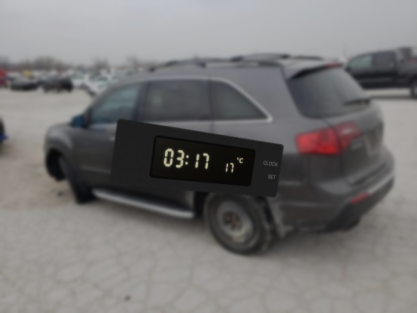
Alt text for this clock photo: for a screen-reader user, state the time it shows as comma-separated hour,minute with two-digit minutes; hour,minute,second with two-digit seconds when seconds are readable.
3,17
